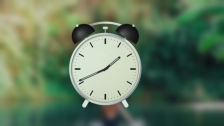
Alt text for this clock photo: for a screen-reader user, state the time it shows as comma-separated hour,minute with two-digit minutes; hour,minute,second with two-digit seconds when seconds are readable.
1,41
